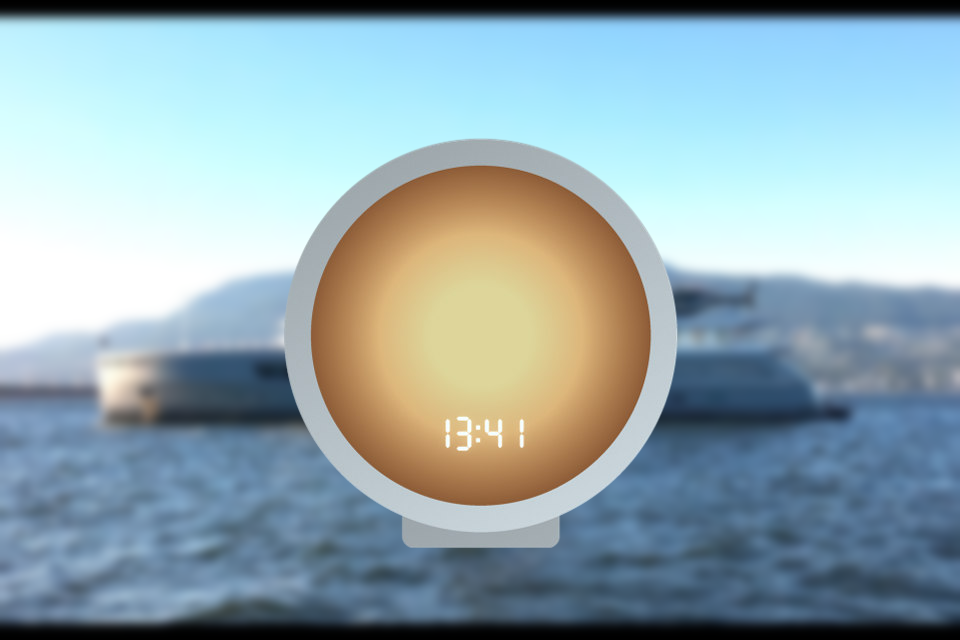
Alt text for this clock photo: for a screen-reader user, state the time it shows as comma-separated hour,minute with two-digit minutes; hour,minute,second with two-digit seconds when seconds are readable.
13,41
